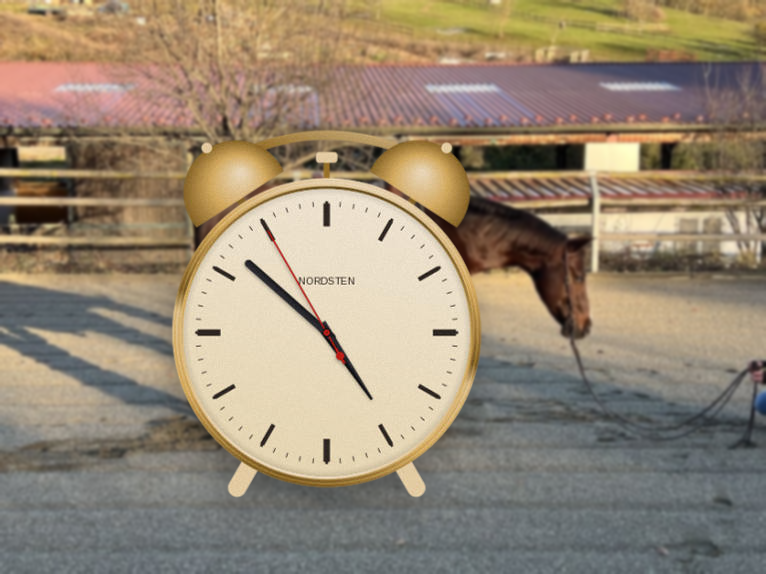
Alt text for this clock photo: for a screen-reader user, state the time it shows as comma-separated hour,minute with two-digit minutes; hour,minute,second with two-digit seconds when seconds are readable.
4,51,55
